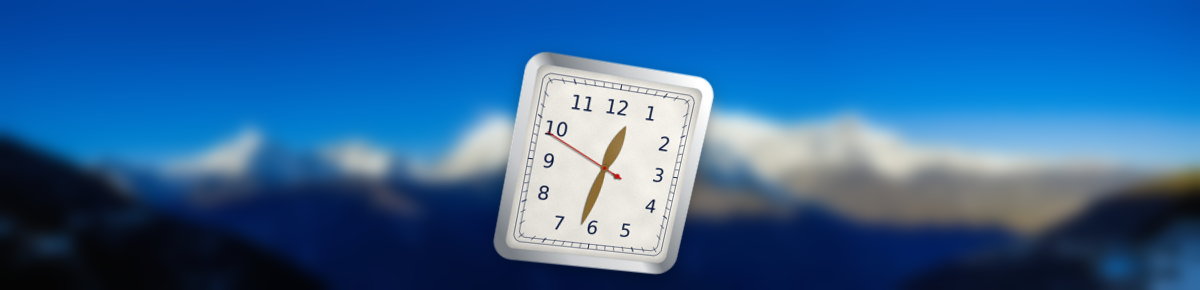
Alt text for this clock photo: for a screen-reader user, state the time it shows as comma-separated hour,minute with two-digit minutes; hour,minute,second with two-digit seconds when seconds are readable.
12,31,49
